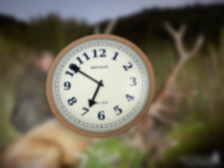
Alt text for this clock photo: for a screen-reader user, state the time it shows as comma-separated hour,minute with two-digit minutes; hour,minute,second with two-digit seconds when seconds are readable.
6,51
